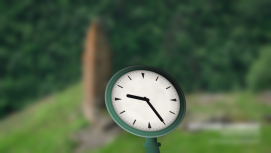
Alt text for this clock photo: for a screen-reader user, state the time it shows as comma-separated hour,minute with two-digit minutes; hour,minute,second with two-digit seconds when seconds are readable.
9,25
